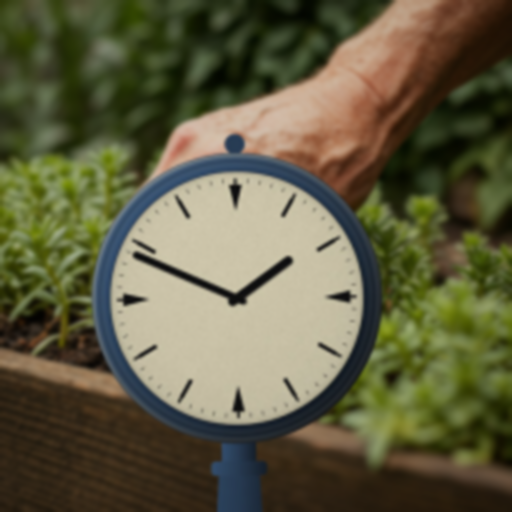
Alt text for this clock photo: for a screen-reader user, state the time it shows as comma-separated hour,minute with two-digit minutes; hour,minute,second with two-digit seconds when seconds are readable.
1,49
